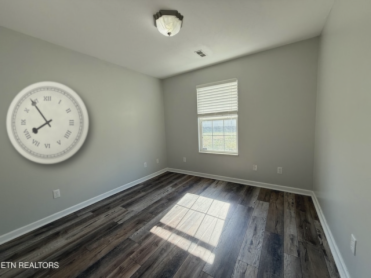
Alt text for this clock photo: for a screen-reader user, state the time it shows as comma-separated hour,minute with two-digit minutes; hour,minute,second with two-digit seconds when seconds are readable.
7,54
